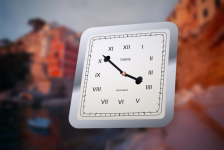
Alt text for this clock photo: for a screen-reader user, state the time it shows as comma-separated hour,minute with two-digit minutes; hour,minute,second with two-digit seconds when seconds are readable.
3,52
